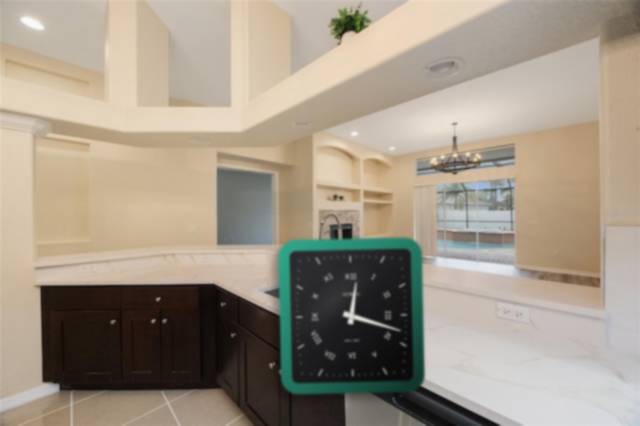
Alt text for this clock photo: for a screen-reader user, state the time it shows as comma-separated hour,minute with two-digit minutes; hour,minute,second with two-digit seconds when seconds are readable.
12,18
